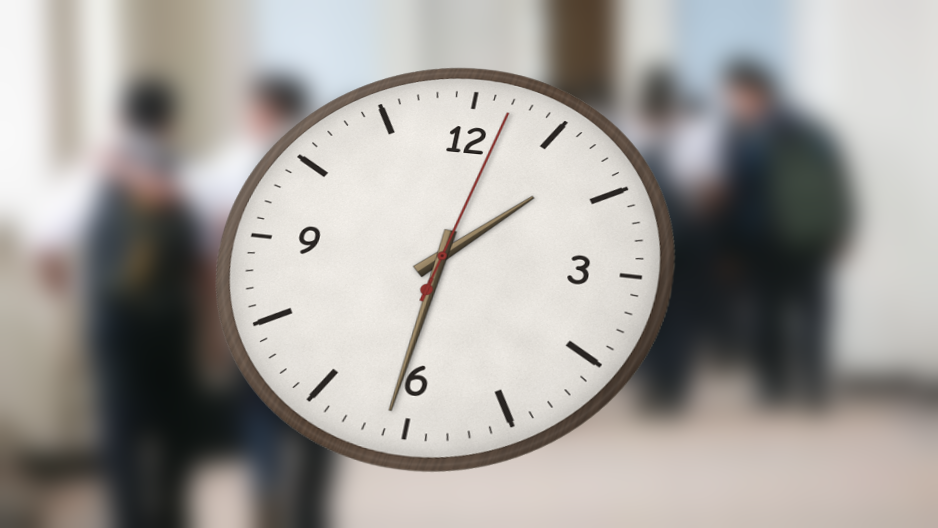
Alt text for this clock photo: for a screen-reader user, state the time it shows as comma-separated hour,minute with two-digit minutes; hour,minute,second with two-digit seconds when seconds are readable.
1,31,02
